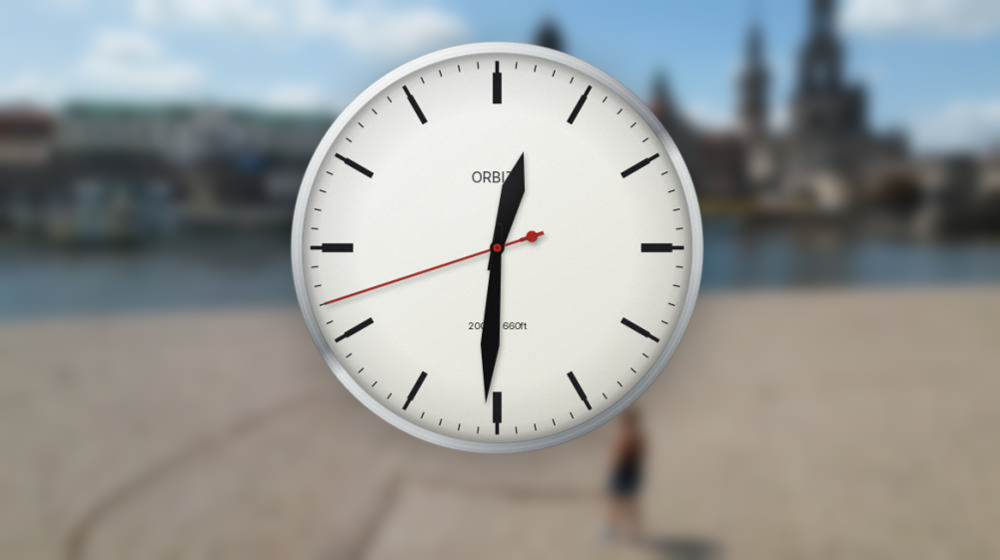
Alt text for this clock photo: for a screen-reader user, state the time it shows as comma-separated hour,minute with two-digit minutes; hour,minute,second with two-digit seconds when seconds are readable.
12,30,42
